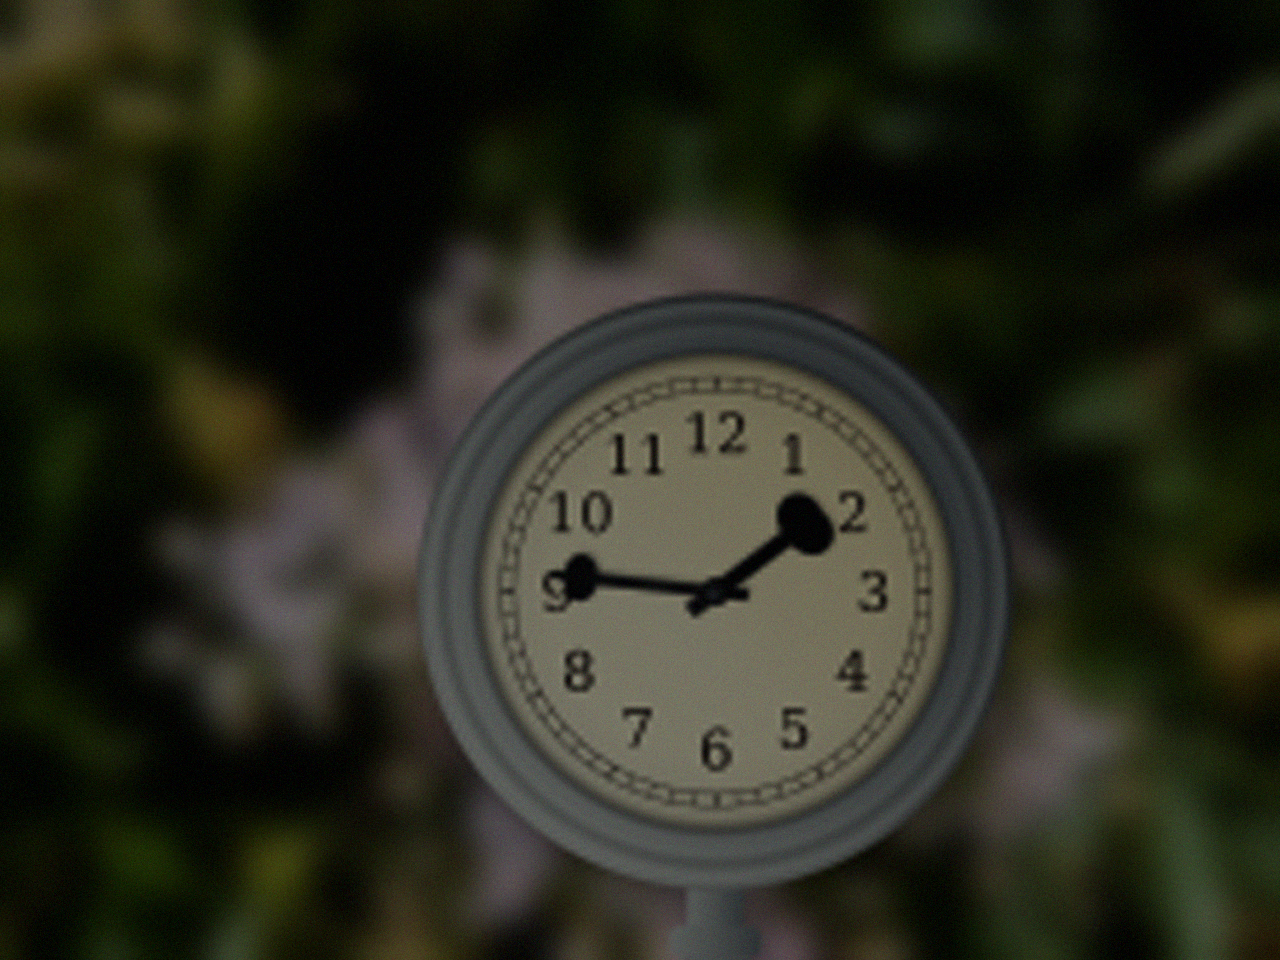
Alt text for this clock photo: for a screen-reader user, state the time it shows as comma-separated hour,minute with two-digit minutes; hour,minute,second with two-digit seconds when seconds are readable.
1,46
